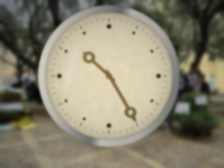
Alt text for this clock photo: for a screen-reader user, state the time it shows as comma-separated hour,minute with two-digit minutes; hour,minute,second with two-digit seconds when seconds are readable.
10,25
